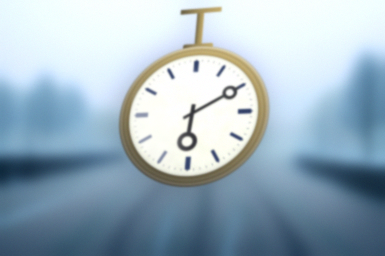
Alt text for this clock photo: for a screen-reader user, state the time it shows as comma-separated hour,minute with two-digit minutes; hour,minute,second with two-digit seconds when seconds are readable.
6,10
